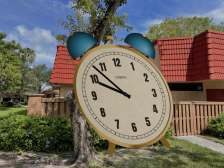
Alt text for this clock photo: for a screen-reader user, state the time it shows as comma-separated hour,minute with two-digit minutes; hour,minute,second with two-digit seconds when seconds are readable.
9,53
